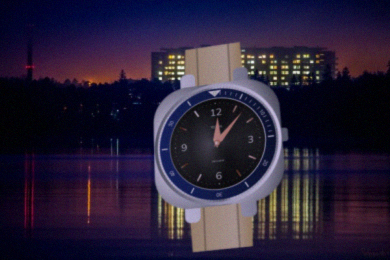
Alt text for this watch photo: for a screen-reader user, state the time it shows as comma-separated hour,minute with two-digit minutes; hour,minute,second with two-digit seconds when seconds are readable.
12,07
